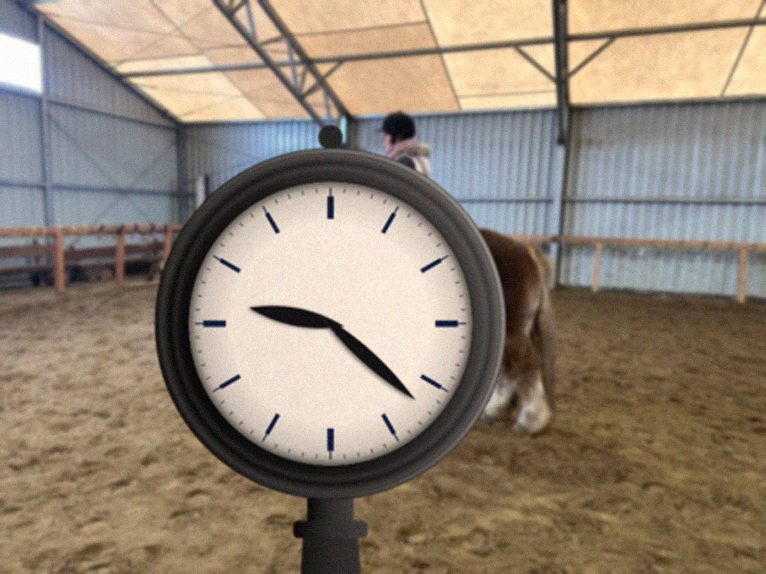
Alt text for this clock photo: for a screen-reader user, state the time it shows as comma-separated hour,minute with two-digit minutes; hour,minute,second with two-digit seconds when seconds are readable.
9,22
